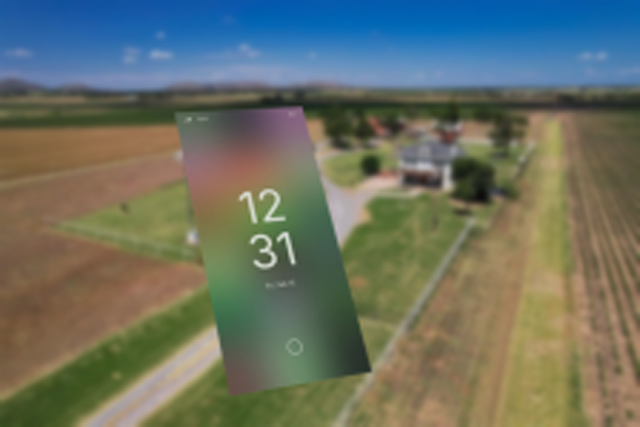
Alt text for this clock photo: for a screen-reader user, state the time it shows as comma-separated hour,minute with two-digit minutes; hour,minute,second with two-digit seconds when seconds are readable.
12,31
